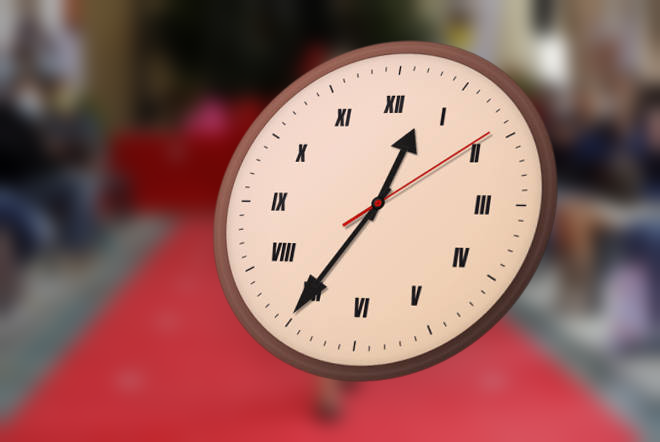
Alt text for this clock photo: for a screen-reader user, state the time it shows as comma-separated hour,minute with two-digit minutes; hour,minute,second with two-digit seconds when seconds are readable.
12,35,09
